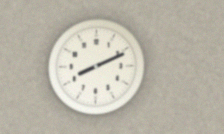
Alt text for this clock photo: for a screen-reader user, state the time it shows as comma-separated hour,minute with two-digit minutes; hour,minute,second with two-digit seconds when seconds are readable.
8,11
